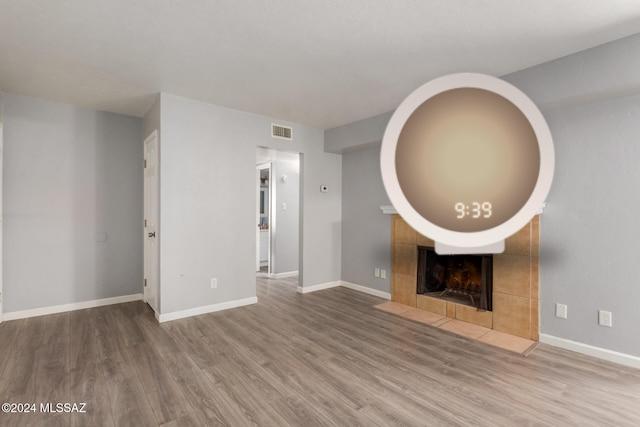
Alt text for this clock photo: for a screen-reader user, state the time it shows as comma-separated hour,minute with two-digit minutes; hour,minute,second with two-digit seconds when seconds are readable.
9,39
